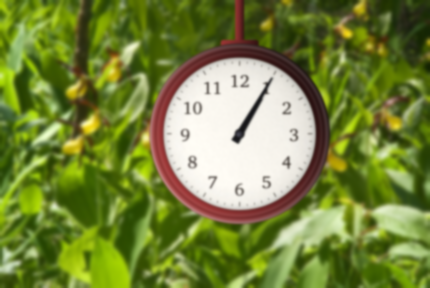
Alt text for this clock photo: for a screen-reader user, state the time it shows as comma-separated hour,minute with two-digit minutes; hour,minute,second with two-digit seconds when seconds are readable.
1,05
